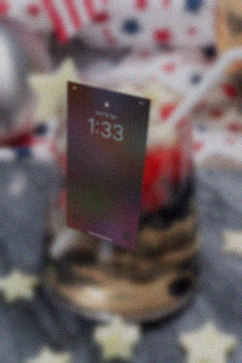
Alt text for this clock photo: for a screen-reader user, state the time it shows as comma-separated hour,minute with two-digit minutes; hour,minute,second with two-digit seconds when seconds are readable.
1,33
